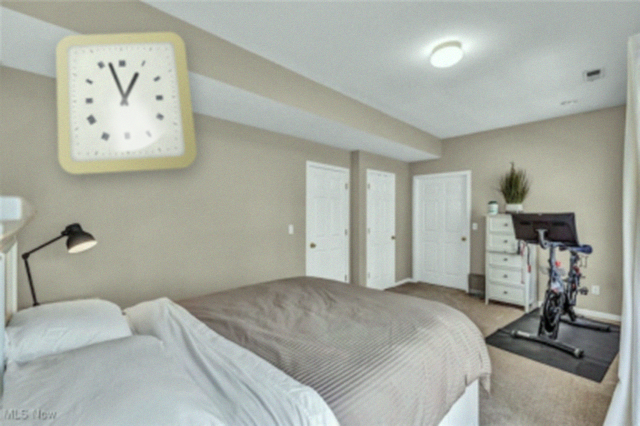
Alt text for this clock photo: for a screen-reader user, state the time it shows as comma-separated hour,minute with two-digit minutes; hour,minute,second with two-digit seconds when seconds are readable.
12,57
